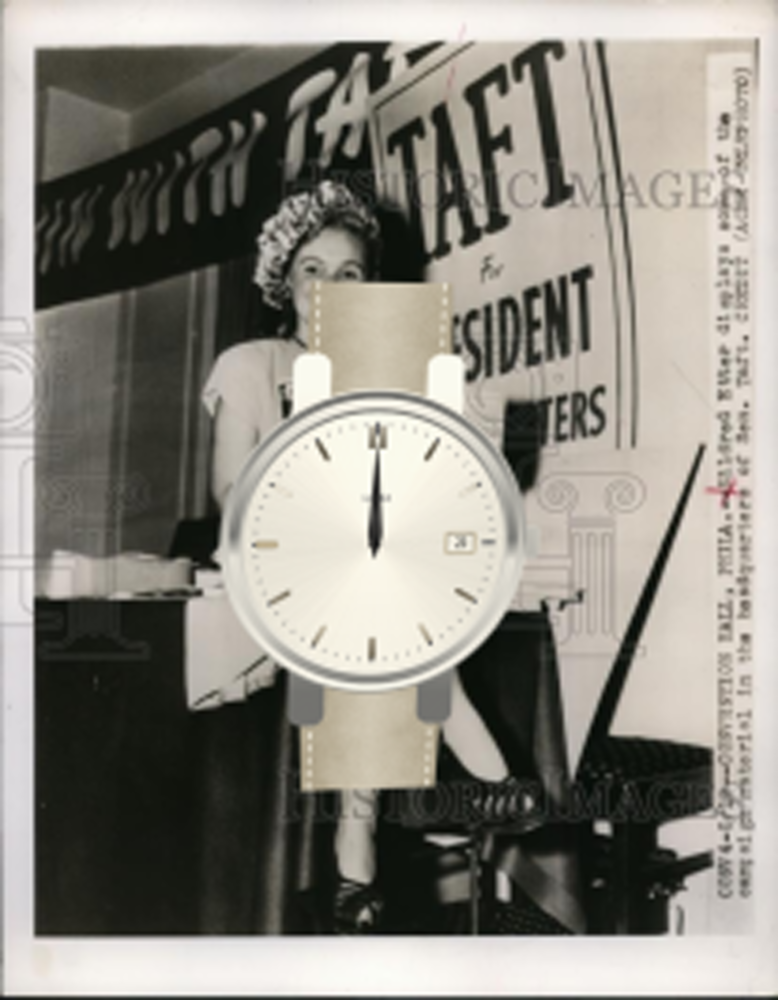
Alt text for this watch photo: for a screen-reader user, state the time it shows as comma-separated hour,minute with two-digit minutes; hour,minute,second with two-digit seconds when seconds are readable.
12,00
